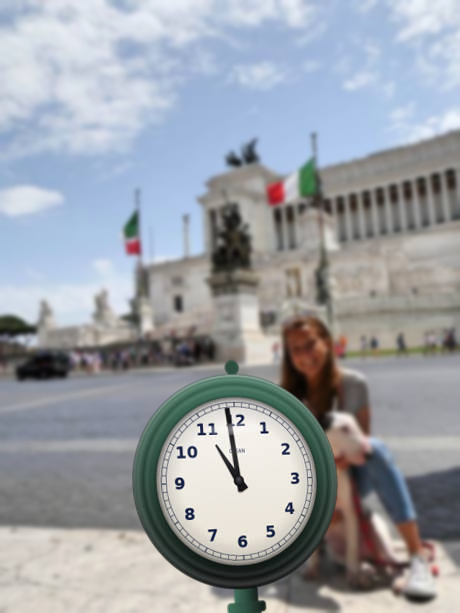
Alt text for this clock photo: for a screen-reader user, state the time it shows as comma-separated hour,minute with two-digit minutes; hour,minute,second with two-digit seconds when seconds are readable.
10,59
